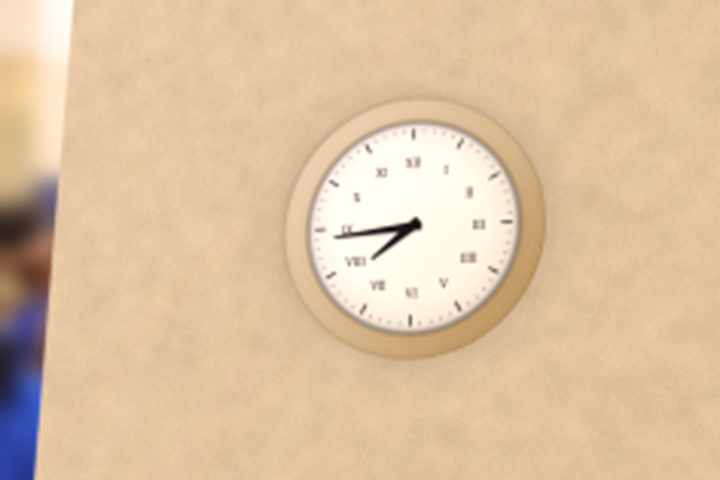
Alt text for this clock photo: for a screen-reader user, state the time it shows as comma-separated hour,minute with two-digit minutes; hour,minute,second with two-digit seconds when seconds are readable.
7,44
